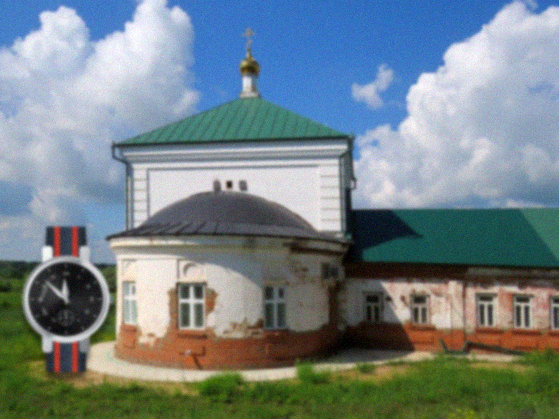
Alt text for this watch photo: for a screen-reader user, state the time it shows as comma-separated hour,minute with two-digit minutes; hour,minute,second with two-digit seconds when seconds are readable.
11,52
